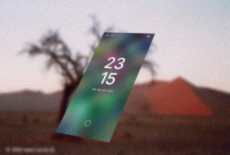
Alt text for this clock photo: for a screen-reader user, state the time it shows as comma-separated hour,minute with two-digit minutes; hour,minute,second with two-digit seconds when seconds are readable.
23,15
